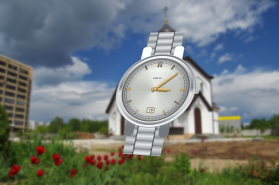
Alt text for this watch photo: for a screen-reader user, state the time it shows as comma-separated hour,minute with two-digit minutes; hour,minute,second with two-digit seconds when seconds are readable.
3,08
